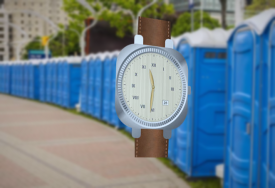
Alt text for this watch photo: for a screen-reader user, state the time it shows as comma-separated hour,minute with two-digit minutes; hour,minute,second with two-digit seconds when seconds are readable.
11,31
